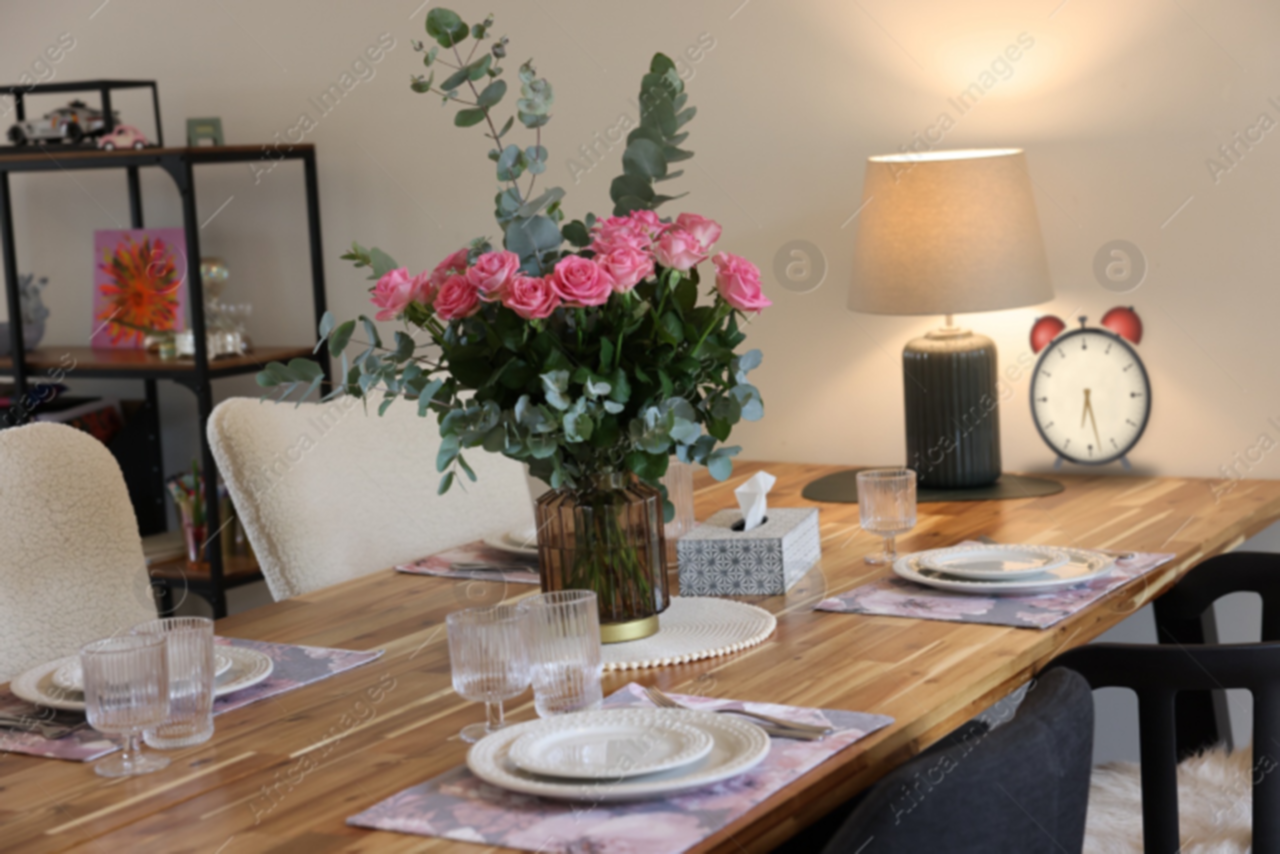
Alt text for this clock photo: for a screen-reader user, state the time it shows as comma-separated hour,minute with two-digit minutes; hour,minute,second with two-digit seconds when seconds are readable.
6,28
